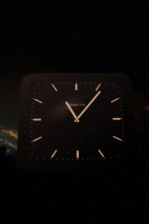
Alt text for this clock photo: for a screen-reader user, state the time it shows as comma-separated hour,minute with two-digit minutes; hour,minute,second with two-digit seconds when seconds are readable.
11,06
